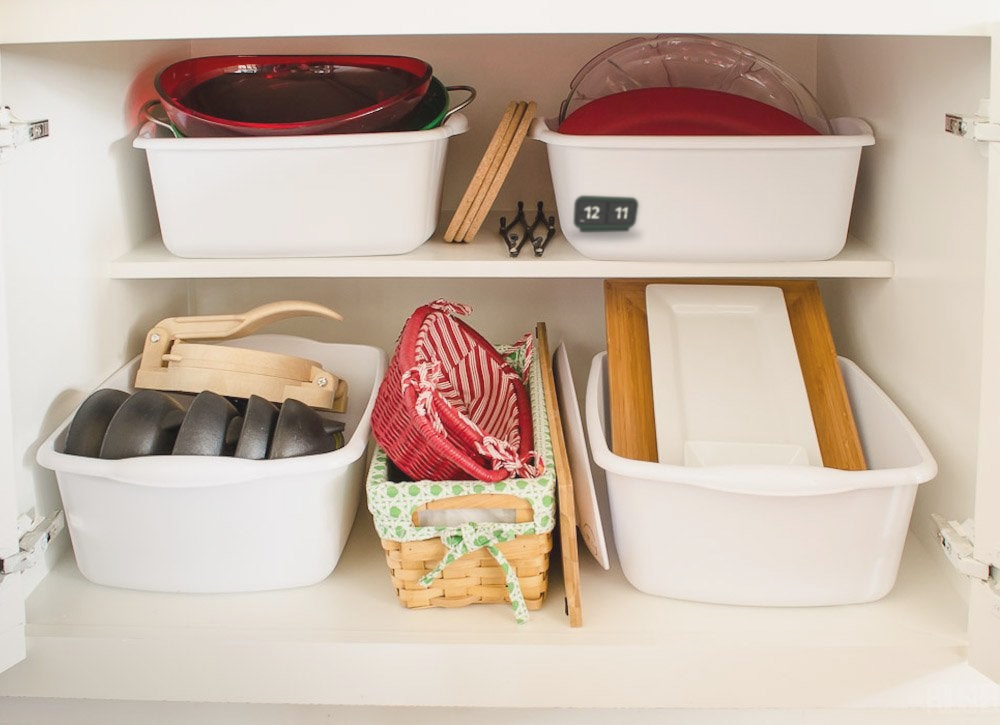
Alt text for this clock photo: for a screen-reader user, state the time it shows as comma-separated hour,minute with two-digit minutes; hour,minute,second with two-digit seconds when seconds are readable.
12,11
